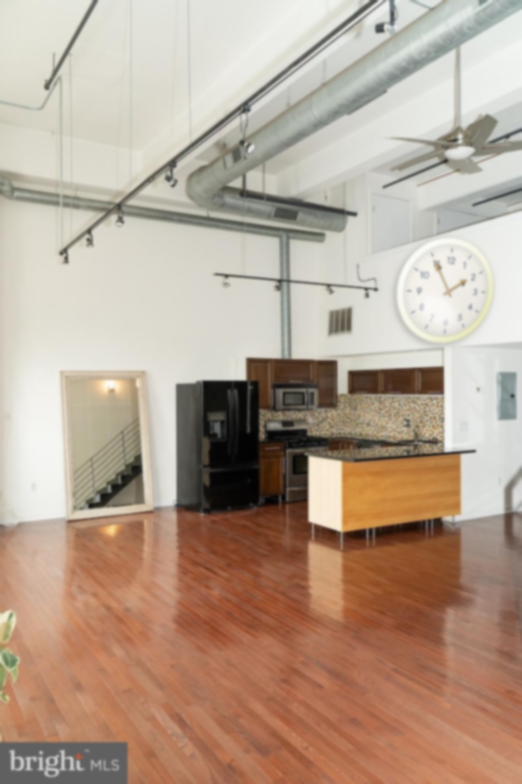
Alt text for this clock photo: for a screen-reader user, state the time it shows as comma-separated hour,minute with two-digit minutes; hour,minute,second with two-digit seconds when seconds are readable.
1,55
